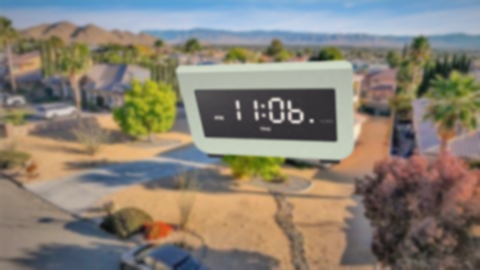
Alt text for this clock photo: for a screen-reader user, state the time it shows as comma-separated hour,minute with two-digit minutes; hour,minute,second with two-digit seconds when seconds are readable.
11,06
